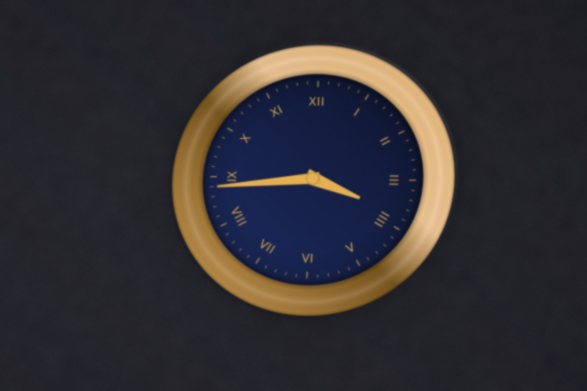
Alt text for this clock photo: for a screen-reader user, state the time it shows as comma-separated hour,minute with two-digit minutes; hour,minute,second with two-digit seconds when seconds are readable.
3,44
